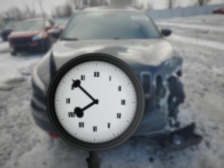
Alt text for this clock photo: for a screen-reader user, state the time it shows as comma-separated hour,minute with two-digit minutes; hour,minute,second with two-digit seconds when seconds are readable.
7,52
